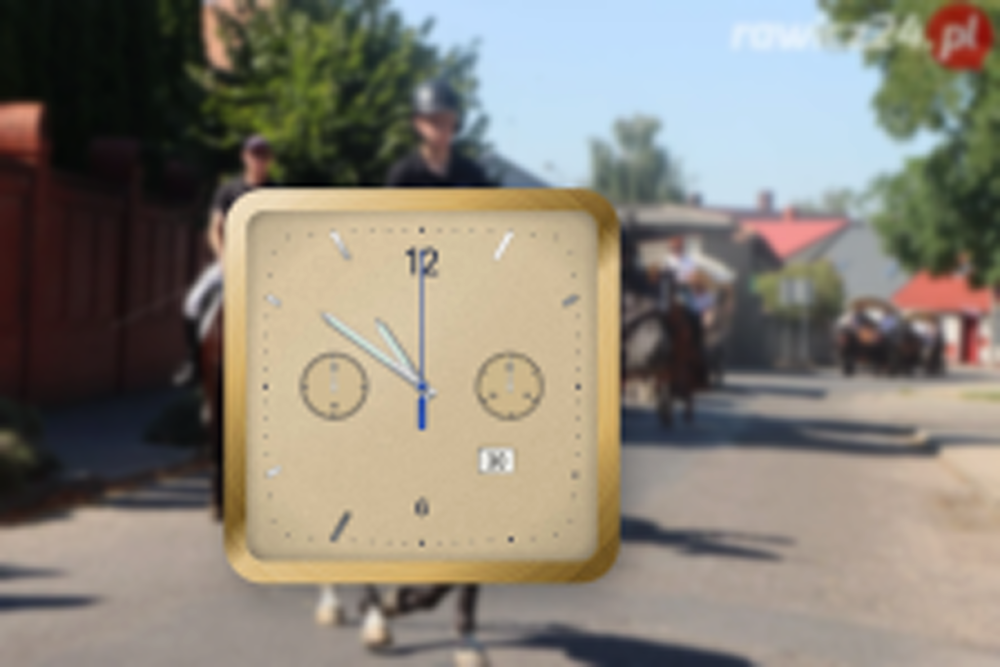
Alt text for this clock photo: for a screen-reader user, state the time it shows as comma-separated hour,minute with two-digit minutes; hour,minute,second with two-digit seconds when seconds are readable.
10,51
